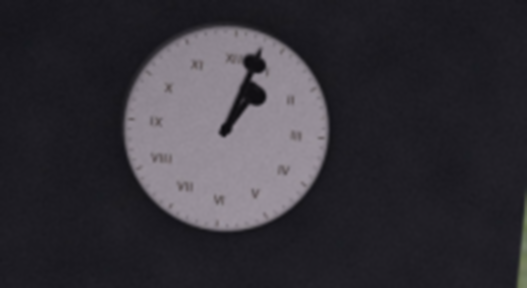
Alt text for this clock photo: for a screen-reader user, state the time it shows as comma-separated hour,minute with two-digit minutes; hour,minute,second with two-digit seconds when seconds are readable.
1,03
